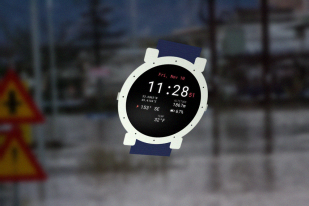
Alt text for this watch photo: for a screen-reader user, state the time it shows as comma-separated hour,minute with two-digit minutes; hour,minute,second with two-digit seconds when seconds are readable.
11,28
